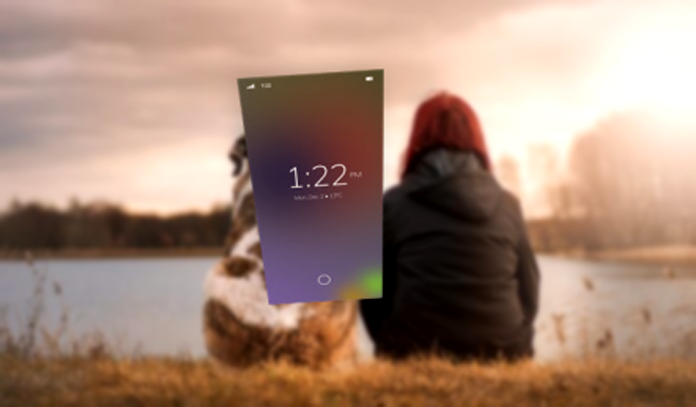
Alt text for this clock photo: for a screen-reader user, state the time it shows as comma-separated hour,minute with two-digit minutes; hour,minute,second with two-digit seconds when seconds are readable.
1,22
